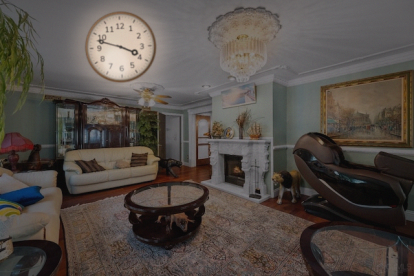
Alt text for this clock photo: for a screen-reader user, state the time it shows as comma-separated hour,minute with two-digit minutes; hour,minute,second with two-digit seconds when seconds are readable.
3,48
